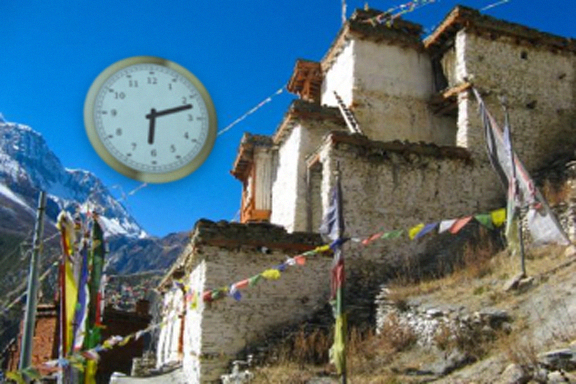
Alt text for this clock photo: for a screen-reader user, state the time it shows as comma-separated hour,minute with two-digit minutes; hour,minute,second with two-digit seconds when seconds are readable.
6,12
